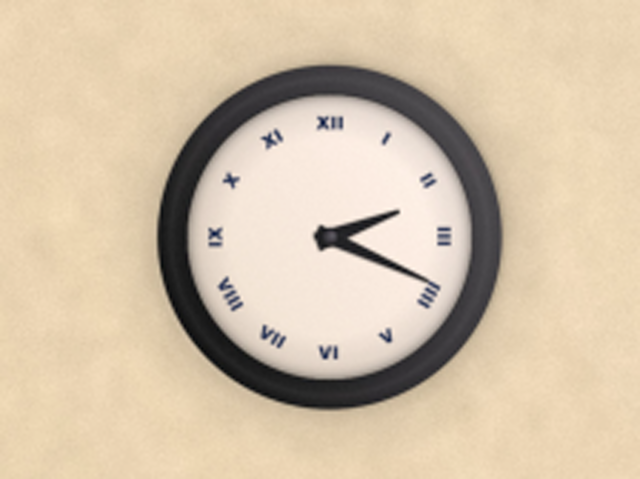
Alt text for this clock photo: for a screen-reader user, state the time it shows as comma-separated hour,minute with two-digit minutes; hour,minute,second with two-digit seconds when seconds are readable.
2,19
